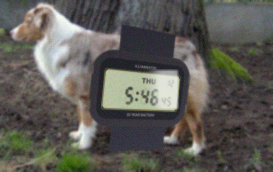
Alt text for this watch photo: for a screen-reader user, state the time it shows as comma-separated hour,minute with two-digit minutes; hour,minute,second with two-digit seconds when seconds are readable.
5,46,45
